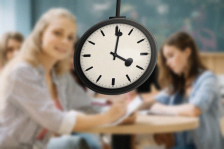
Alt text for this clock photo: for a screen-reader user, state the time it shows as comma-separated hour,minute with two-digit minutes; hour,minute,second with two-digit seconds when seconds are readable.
4,01
